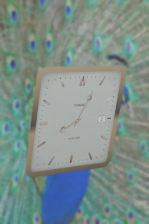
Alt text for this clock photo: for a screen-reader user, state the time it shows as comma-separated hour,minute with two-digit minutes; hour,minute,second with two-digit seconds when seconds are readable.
8,04
